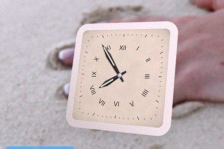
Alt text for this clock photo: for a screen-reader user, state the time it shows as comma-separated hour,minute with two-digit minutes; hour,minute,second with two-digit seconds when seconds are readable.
7,54
